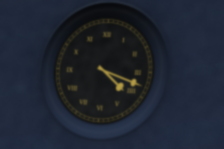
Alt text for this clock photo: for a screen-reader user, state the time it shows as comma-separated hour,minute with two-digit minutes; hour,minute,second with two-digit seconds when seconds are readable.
4,18
